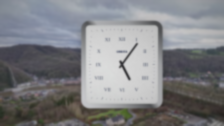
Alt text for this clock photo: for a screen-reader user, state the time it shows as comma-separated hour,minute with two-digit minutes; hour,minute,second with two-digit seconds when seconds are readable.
5,06
